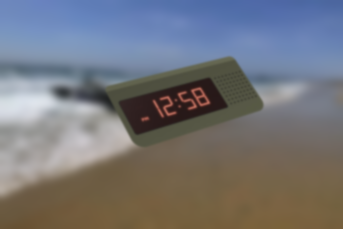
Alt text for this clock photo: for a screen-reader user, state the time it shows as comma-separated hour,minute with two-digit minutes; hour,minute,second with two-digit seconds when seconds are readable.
12,58
